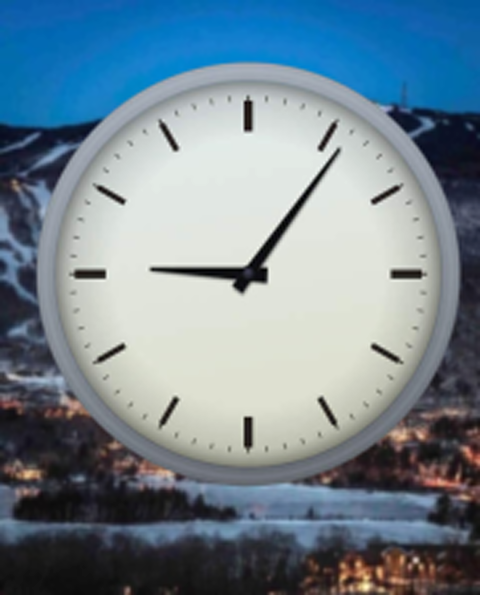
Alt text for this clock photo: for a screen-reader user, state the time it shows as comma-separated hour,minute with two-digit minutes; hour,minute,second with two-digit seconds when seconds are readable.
9,06
